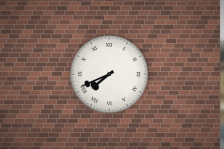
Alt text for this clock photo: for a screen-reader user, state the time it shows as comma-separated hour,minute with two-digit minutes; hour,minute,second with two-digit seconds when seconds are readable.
7,41
